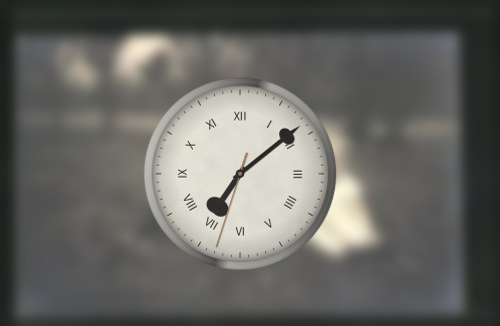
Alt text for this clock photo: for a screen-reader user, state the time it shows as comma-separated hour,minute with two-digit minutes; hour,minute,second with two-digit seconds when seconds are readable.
7,08,33
